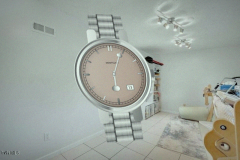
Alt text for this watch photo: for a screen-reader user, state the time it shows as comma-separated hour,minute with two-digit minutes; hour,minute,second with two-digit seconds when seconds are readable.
6,04
